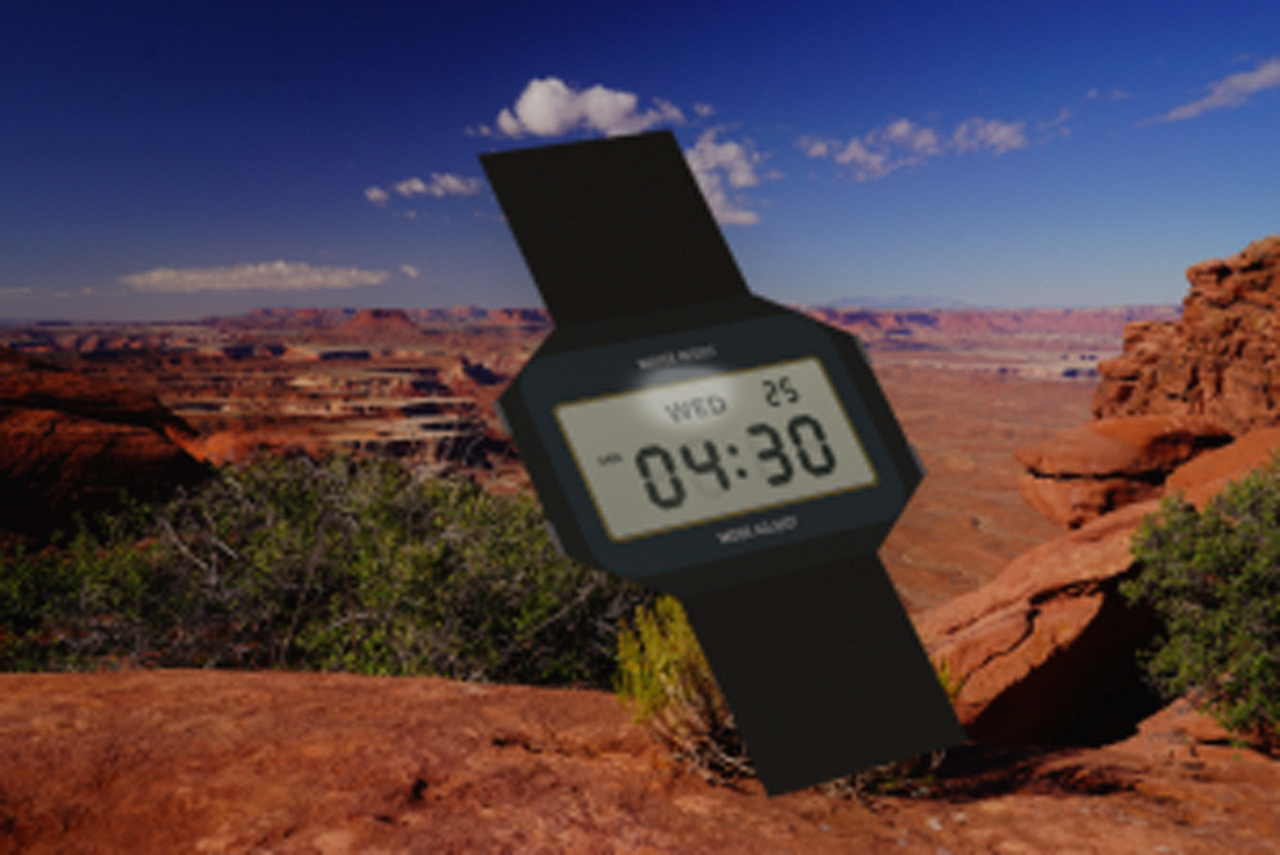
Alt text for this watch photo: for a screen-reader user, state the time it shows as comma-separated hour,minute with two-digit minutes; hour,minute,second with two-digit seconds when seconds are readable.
4,30
